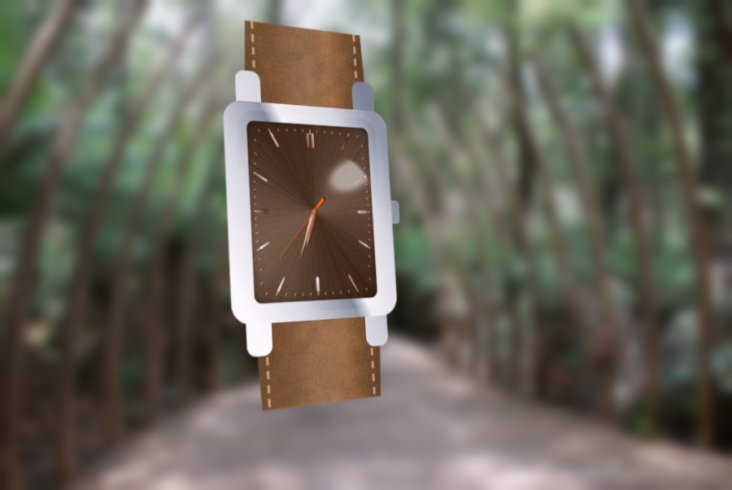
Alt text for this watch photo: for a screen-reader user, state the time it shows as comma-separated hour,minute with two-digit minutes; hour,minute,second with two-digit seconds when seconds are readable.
6,33,37
